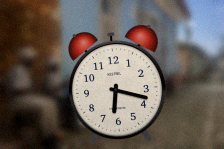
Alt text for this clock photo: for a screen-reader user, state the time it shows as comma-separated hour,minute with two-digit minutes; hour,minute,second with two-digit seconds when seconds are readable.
6,18
